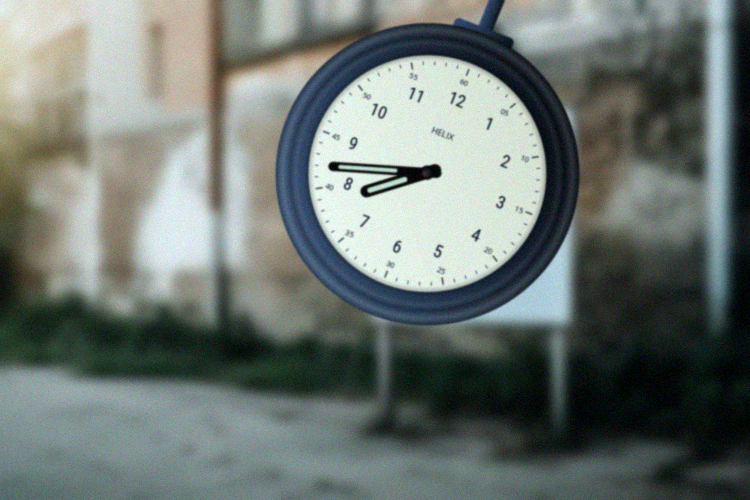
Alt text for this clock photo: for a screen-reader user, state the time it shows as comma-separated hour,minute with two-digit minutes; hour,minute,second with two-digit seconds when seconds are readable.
7,42
